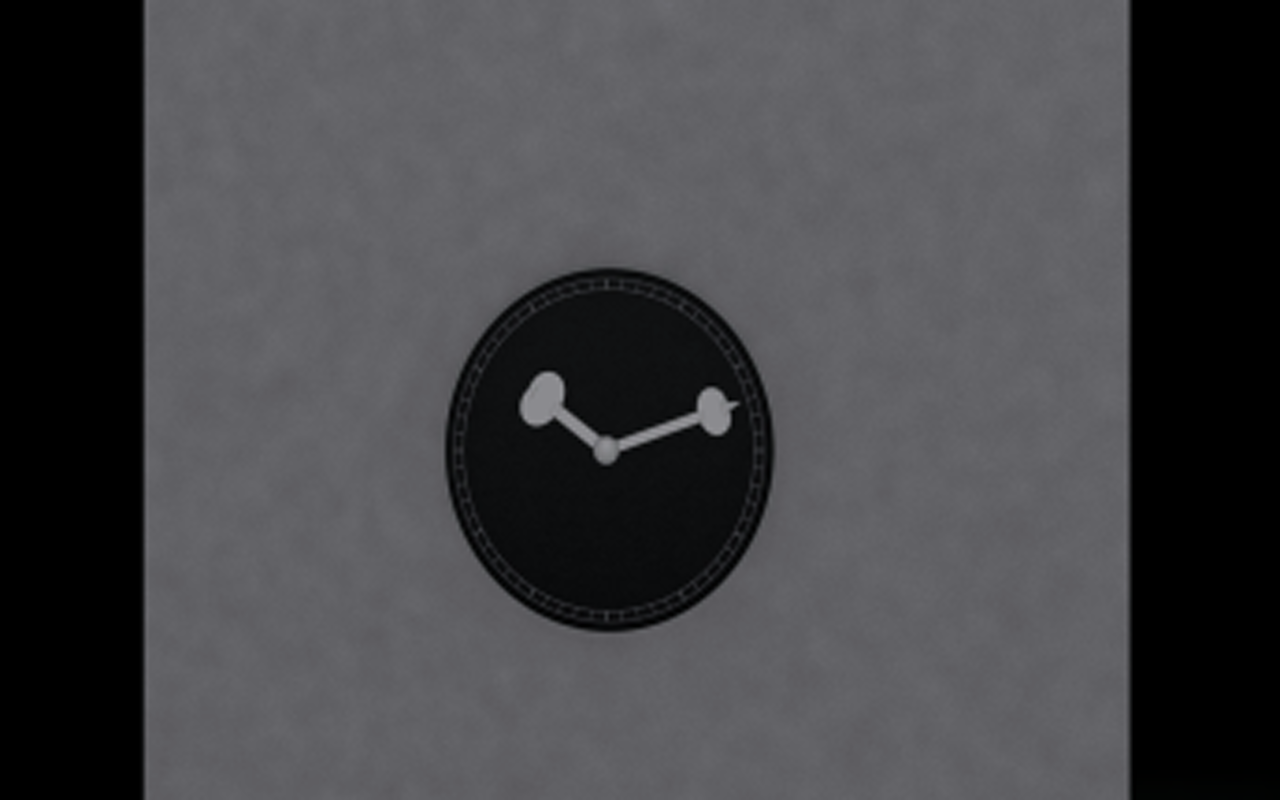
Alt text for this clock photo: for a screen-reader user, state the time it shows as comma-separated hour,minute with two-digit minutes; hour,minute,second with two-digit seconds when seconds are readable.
10,12
